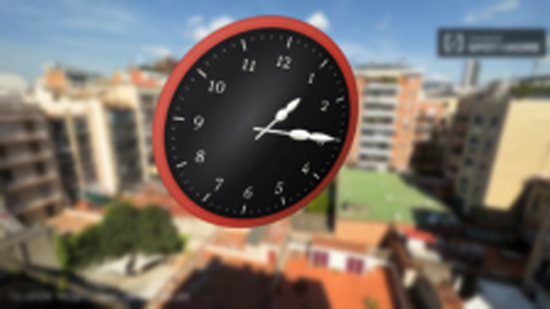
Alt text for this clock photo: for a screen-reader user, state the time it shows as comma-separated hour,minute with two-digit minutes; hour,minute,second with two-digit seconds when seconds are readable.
1,15
